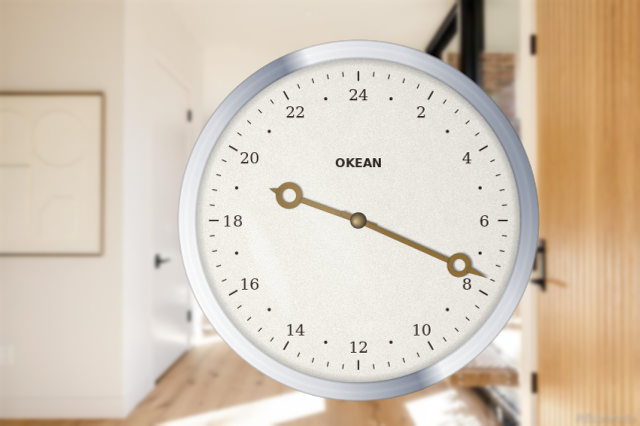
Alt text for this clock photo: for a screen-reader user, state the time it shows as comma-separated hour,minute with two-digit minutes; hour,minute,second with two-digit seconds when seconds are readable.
19,19
